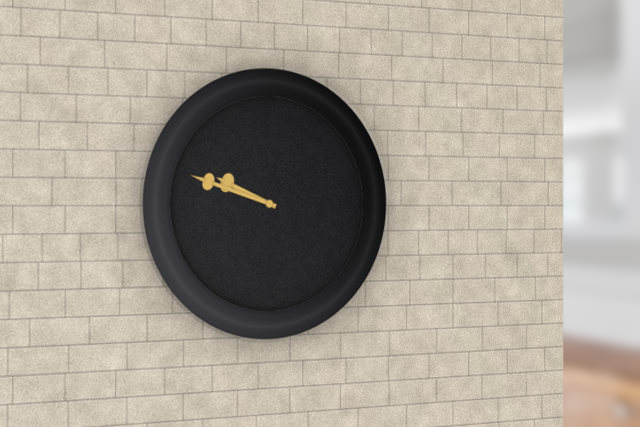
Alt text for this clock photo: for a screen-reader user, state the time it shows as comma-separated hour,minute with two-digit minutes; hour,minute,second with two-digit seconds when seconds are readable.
9,48
